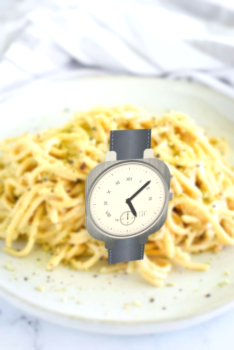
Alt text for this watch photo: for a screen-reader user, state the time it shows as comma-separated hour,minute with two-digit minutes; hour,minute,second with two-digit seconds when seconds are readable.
5,08
